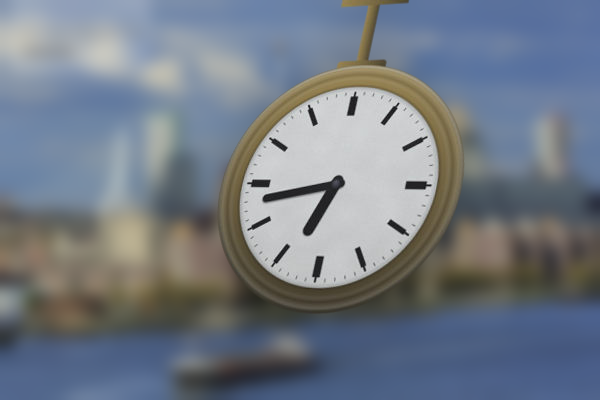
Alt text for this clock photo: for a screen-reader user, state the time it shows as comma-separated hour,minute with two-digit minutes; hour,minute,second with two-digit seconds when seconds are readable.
6,43
